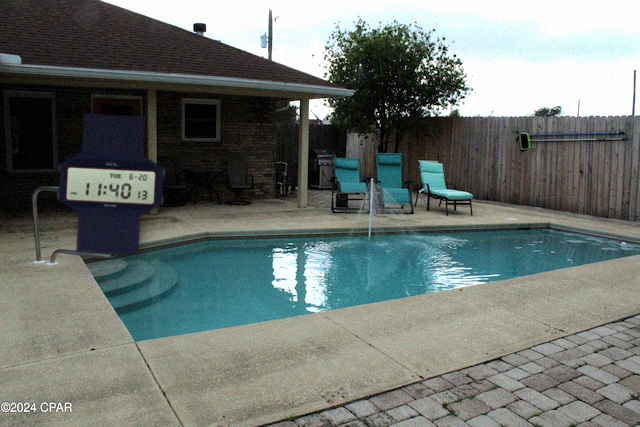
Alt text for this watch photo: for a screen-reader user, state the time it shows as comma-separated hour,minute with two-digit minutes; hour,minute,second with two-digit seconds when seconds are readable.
11,40,13
